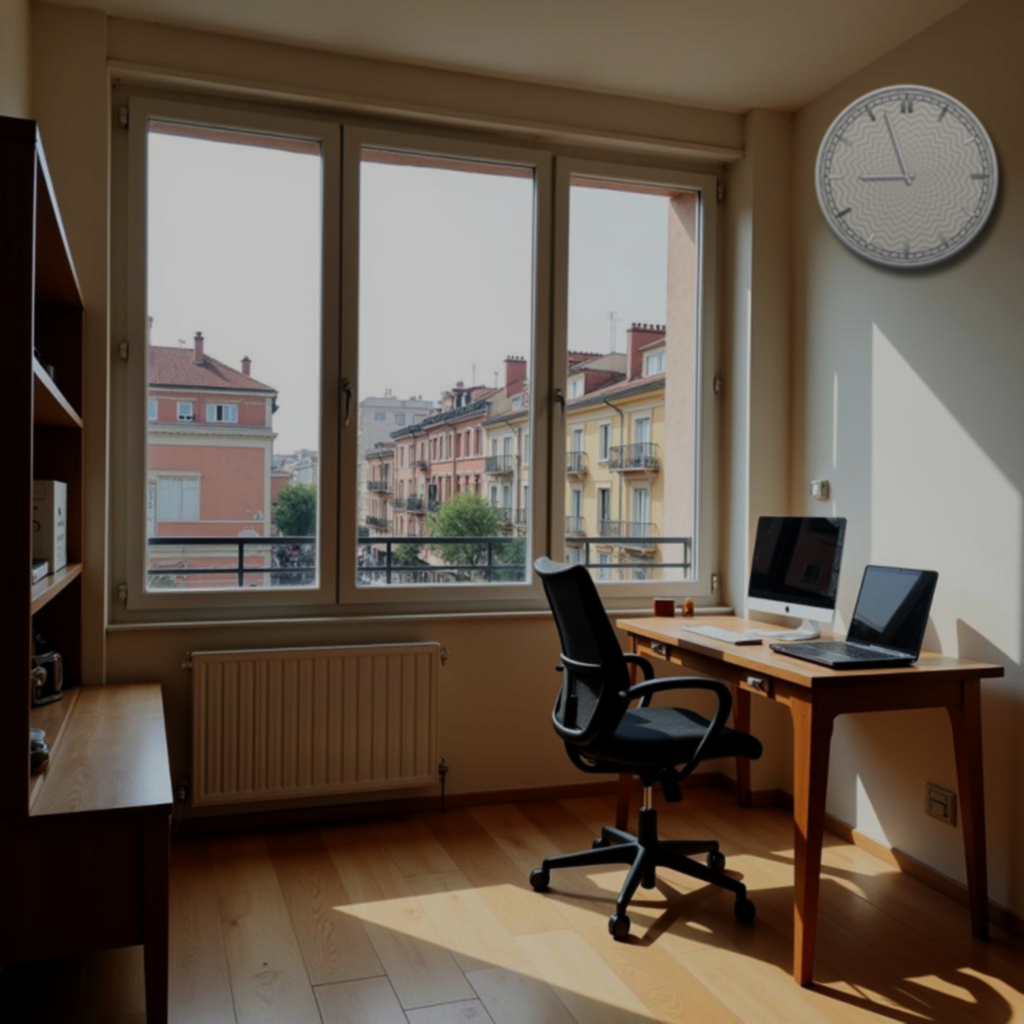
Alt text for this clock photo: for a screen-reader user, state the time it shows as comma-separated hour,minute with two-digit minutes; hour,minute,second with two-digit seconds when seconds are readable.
8,57
